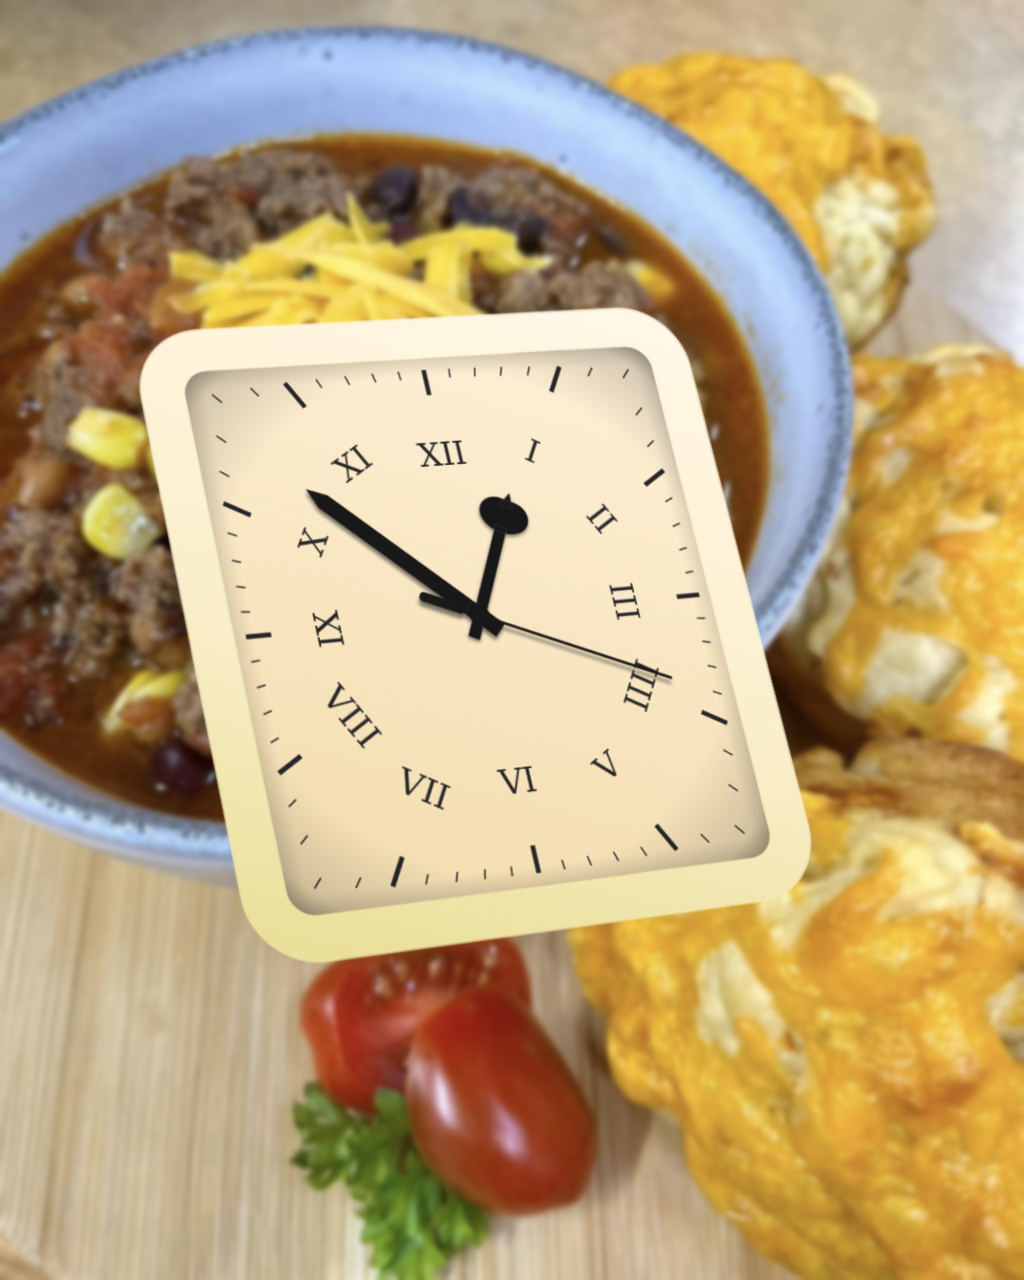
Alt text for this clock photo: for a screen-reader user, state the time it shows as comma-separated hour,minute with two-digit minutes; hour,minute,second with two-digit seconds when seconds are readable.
12,52,19
